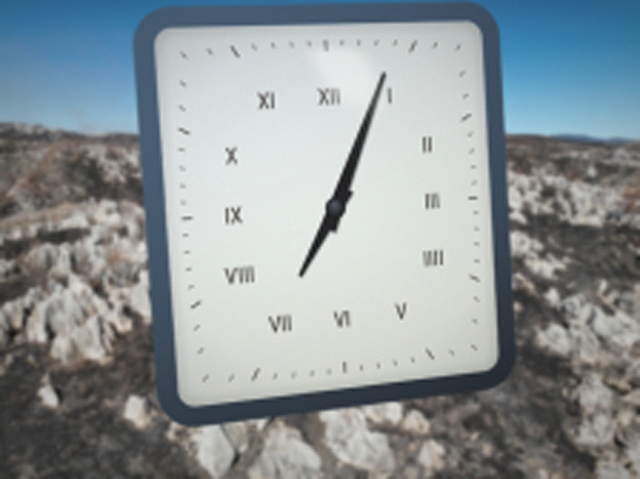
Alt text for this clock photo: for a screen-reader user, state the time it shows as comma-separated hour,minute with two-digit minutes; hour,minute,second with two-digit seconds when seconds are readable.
7,04
